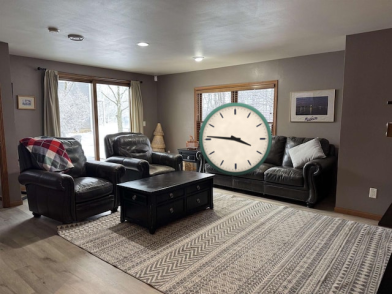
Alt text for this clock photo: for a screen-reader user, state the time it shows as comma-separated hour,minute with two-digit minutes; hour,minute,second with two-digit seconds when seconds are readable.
3,46
